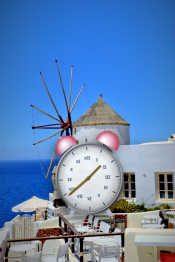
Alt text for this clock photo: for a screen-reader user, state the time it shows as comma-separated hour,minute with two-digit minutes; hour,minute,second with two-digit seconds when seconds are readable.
1,39
